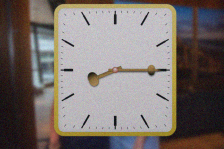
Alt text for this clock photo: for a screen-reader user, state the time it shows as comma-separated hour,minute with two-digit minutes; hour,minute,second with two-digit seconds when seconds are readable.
8,15
